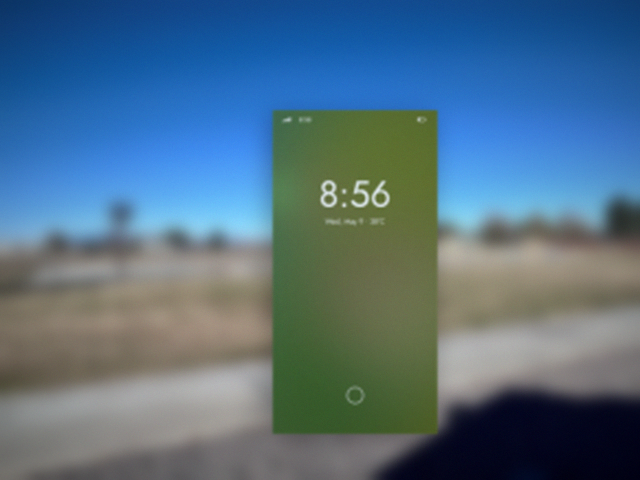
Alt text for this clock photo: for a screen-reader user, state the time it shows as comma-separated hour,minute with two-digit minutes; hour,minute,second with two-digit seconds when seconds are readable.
8,56
